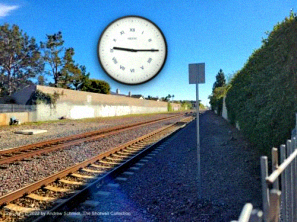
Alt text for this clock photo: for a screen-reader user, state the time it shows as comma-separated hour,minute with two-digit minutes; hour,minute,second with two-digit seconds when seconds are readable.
9,15
